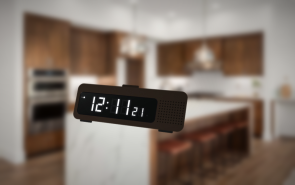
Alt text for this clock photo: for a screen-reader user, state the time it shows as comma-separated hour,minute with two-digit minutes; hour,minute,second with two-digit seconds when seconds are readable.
12,11,21
